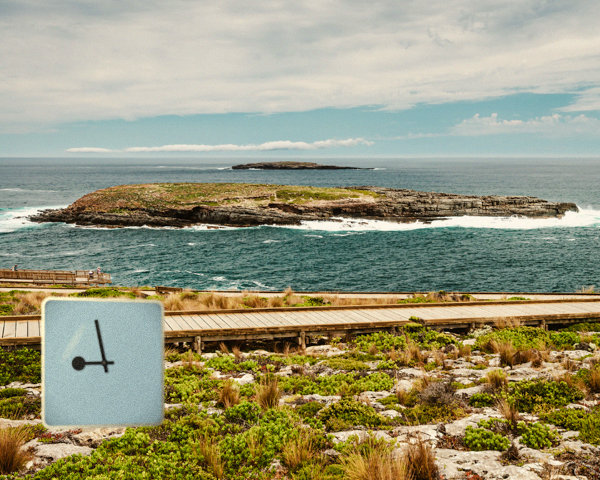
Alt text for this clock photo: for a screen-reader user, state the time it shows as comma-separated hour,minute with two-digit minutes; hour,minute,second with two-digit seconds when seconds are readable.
8,58
